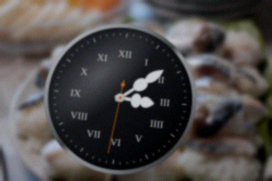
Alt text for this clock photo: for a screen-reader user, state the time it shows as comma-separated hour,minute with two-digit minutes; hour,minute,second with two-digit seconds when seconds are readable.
3,08,31
